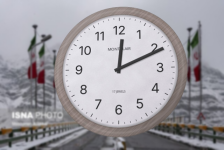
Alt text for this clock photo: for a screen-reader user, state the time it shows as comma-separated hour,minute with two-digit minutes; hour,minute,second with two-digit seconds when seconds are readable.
12,11
